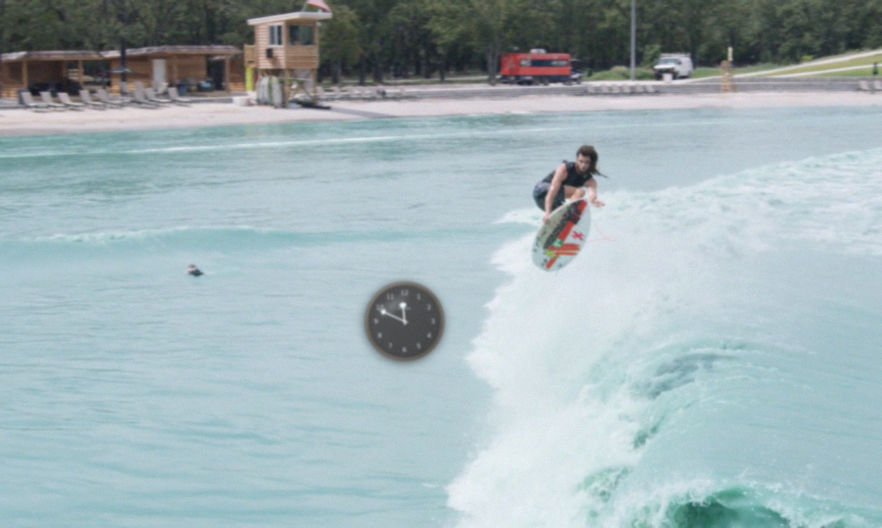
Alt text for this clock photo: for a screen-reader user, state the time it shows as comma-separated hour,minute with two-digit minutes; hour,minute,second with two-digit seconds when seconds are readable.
11,49
